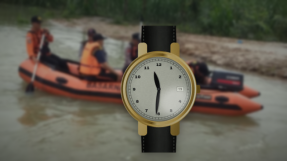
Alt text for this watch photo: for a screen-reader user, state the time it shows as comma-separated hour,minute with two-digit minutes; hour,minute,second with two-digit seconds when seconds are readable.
11,31
